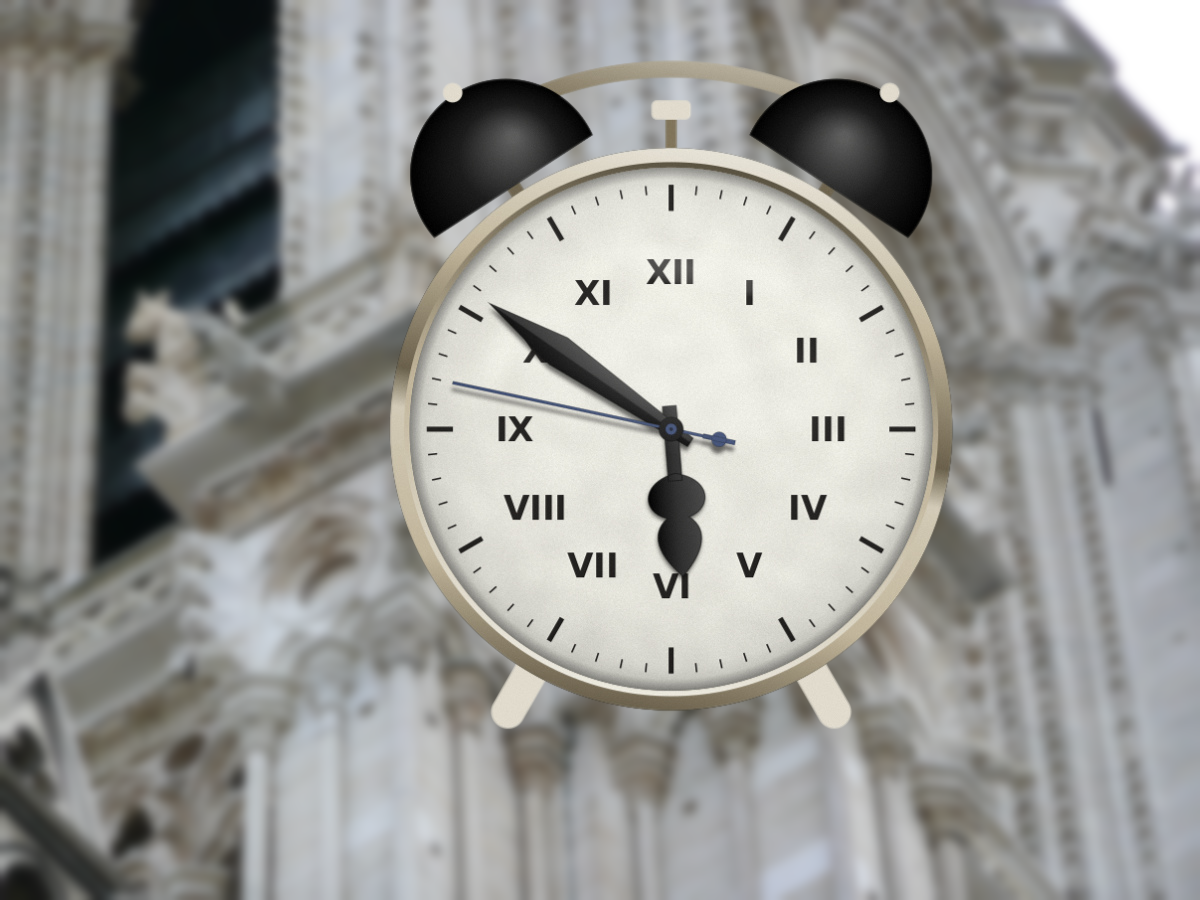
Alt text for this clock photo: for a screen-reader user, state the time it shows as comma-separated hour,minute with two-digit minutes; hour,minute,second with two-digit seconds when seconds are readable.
5,50,47
